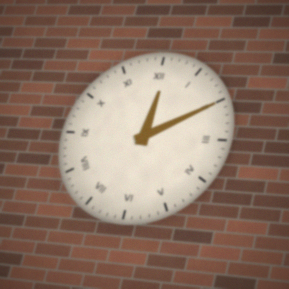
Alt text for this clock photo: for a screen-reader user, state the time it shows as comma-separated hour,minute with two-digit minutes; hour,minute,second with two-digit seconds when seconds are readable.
12,10
